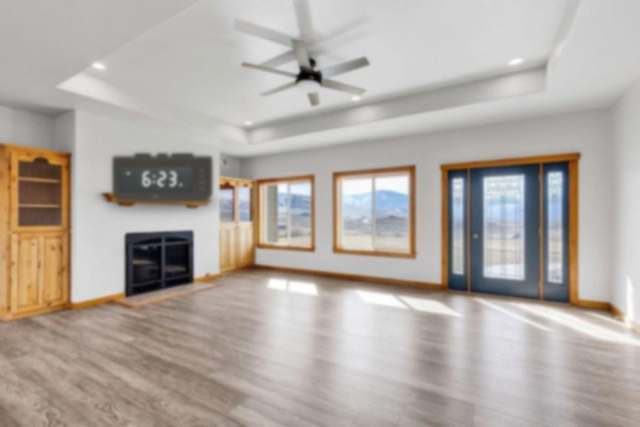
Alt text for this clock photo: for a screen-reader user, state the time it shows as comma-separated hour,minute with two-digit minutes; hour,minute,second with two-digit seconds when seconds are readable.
6,23
